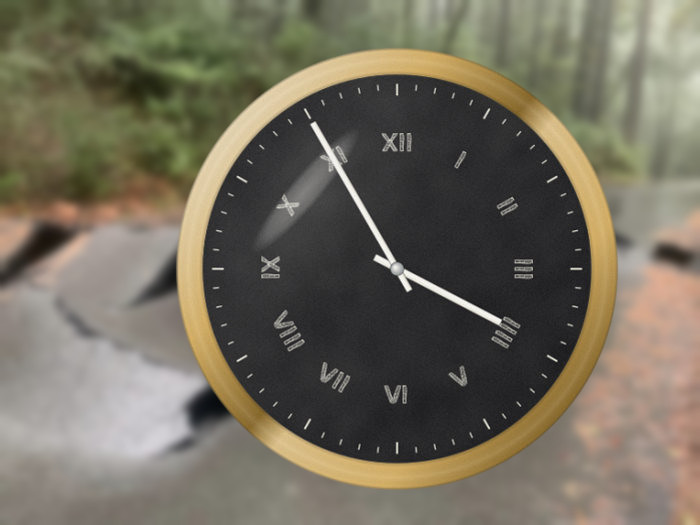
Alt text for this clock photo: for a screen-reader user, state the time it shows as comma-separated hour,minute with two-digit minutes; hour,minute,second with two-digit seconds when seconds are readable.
3,55
